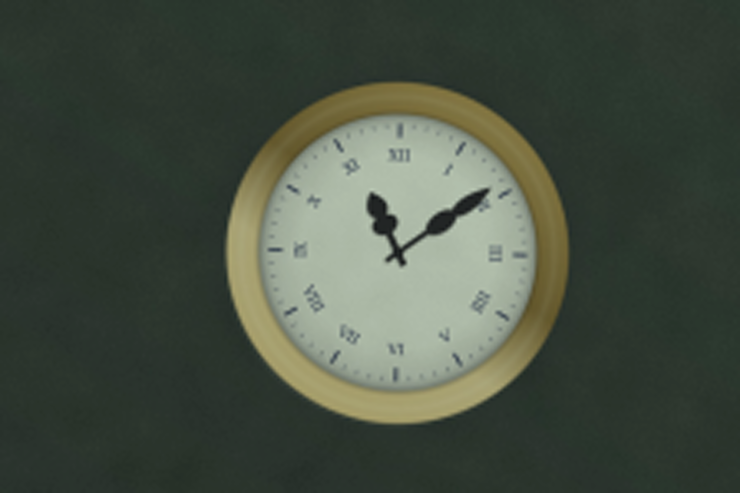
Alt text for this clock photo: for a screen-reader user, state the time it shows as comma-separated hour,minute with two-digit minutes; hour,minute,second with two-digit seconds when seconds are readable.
11,09
